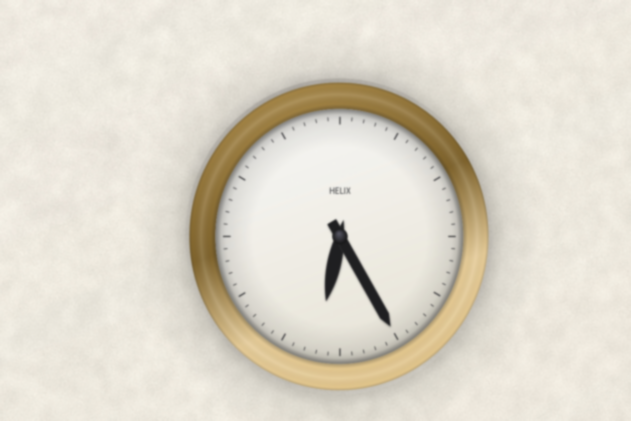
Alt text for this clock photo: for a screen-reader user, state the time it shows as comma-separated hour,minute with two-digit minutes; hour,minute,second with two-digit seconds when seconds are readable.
6,25
